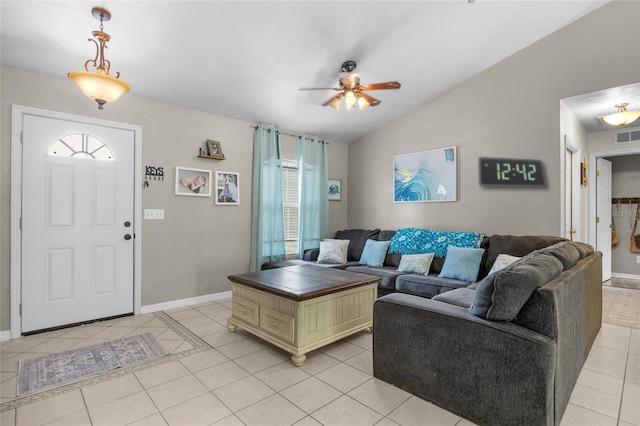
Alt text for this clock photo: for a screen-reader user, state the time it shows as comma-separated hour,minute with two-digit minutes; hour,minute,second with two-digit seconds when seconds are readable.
12,42
